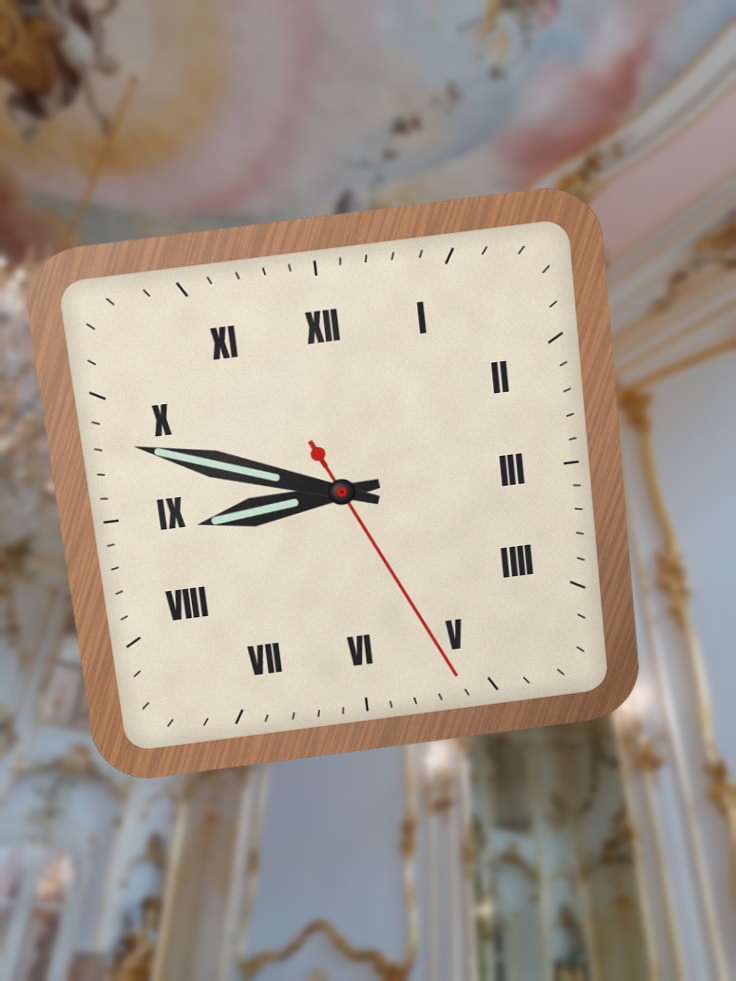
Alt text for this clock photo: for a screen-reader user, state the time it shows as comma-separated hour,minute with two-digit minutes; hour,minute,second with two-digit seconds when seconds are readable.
8,48,26
